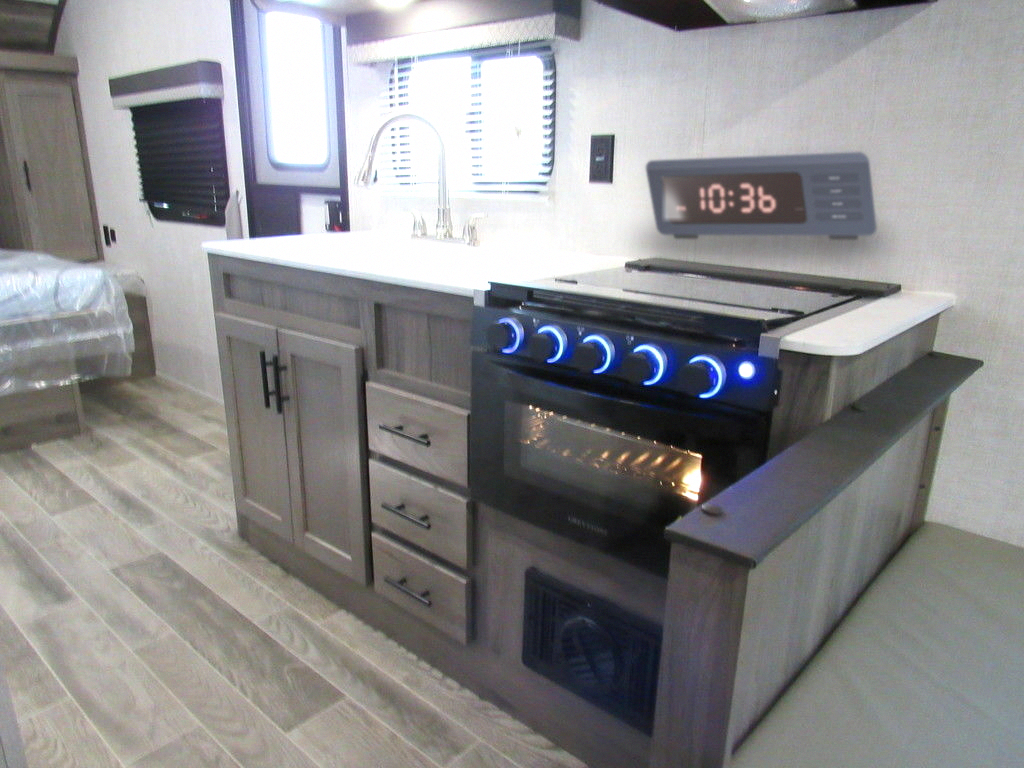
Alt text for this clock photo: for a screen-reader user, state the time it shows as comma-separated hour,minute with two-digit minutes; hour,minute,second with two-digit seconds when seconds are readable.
10,36
